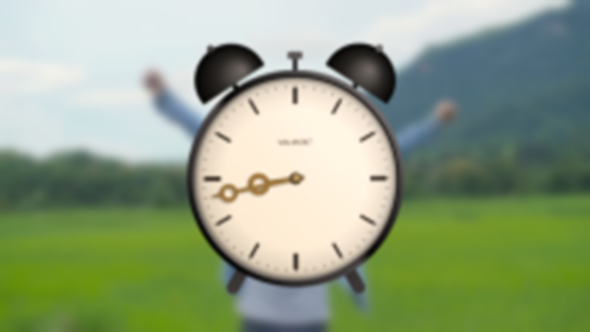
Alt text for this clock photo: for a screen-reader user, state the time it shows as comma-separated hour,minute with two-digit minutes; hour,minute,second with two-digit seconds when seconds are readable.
8,43
